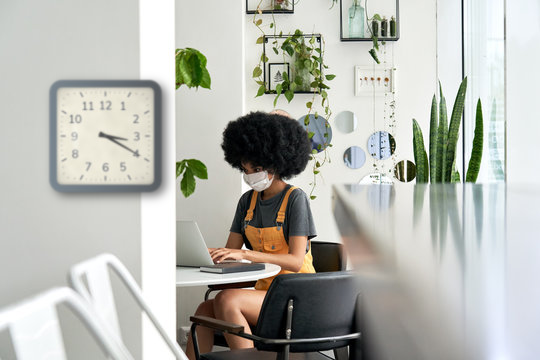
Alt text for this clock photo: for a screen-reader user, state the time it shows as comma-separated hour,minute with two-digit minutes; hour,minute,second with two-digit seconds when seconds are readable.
3,20
